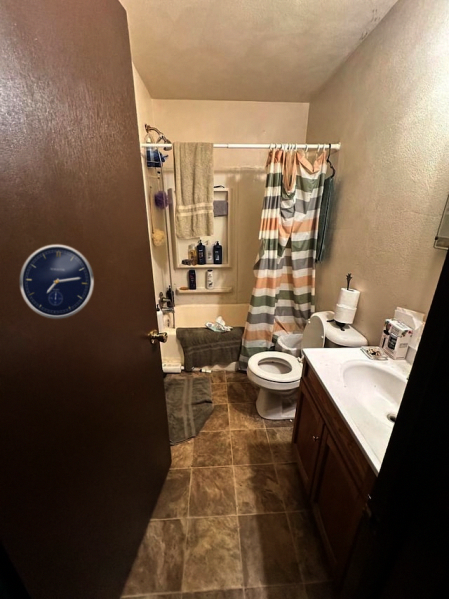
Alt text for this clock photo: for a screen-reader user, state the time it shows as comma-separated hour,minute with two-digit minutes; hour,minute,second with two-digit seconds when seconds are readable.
7,13
